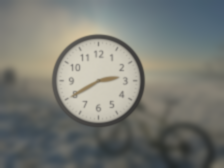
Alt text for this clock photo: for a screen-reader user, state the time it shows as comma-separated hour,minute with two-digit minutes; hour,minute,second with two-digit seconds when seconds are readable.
2,40
